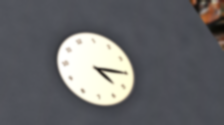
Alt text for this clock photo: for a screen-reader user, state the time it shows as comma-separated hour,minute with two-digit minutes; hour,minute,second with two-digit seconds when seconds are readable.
5,20
